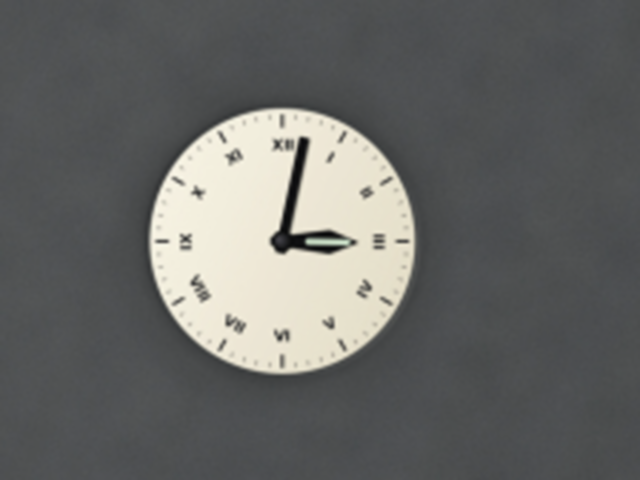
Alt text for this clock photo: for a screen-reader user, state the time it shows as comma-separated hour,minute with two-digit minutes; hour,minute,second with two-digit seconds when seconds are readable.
3,02
